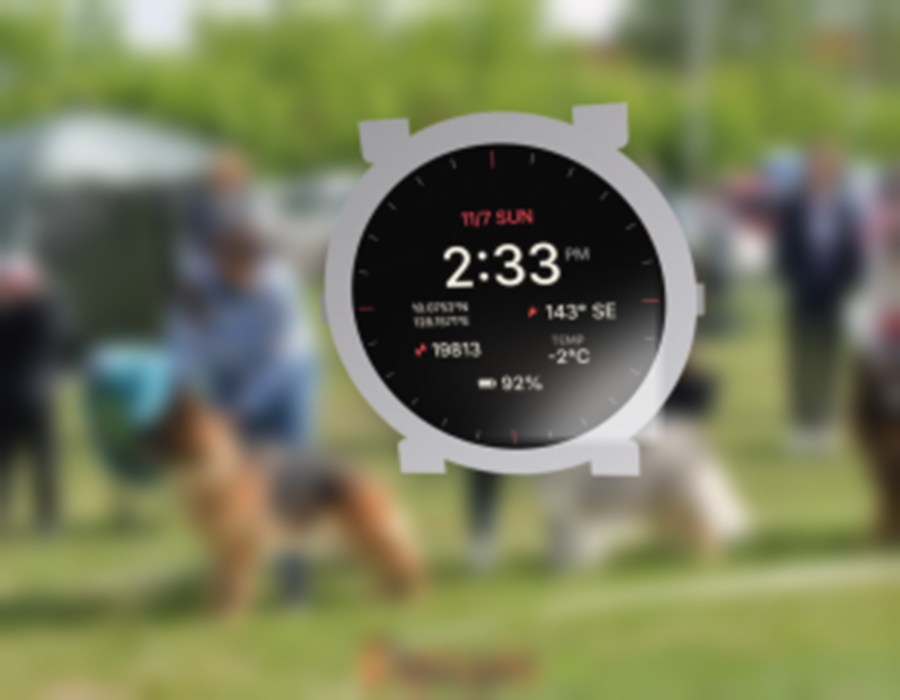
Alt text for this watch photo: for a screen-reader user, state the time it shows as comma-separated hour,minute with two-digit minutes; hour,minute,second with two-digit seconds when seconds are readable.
2,33
